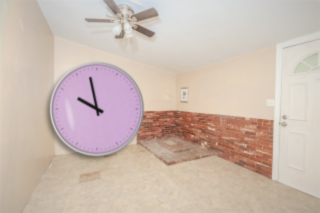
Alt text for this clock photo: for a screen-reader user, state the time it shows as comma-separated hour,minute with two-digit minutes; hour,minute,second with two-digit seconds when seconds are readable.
9,58
